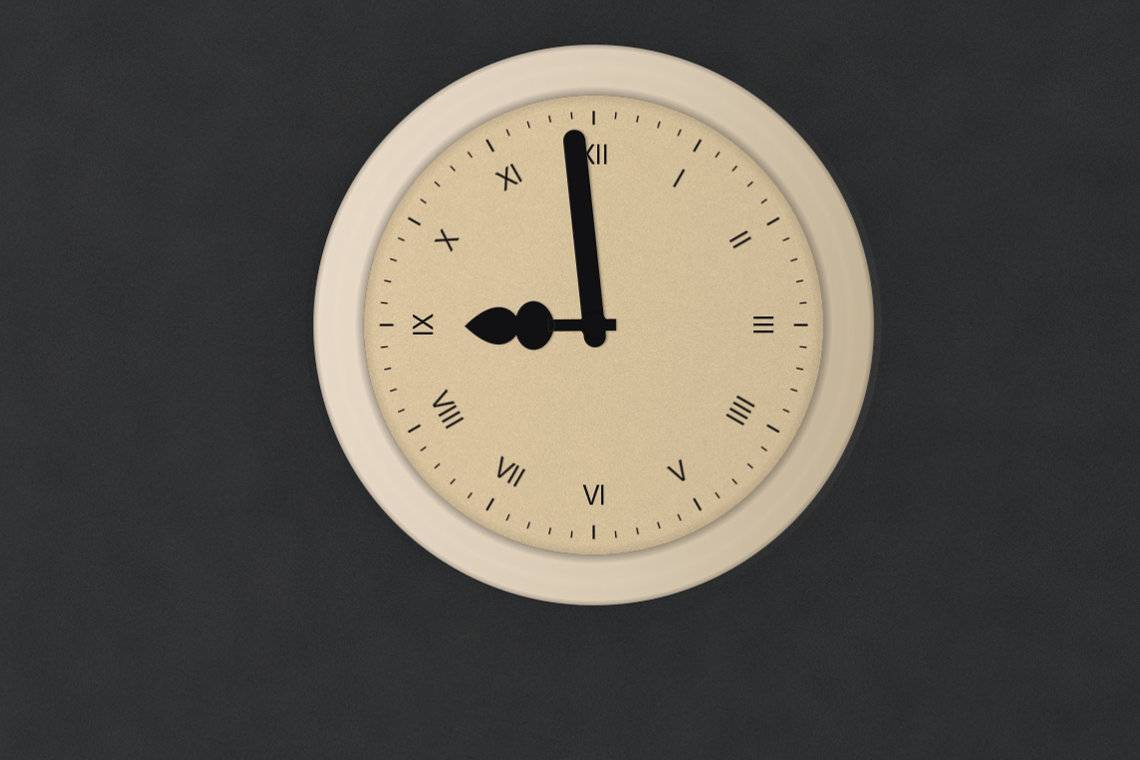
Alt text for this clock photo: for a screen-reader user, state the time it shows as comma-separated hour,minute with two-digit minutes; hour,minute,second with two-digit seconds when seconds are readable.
8,59
